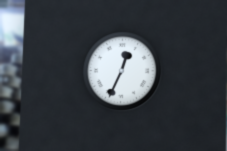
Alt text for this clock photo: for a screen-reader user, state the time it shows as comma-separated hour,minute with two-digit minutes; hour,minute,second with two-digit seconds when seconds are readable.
12,34
